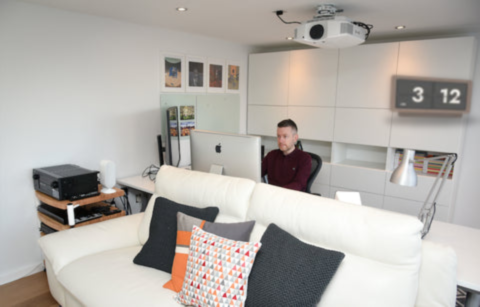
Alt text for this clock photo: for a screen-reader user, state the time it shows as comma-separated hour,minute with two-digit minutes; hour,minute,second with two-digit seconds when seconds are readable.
3,12
